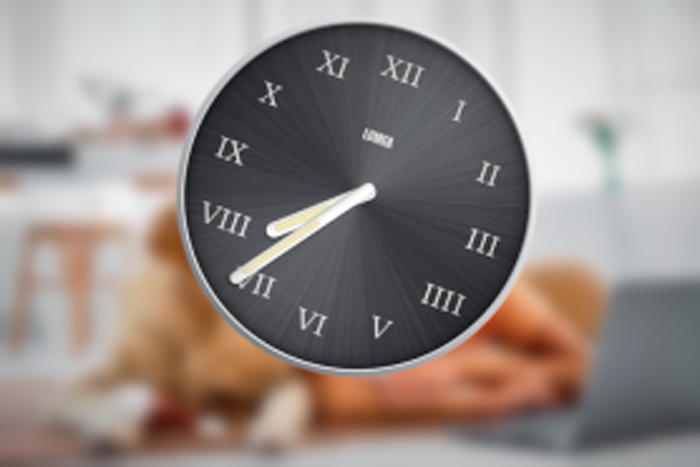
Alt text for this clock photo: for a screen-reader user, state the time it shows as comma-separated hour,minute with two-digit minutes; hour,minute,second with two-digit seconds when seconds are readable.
7,36
